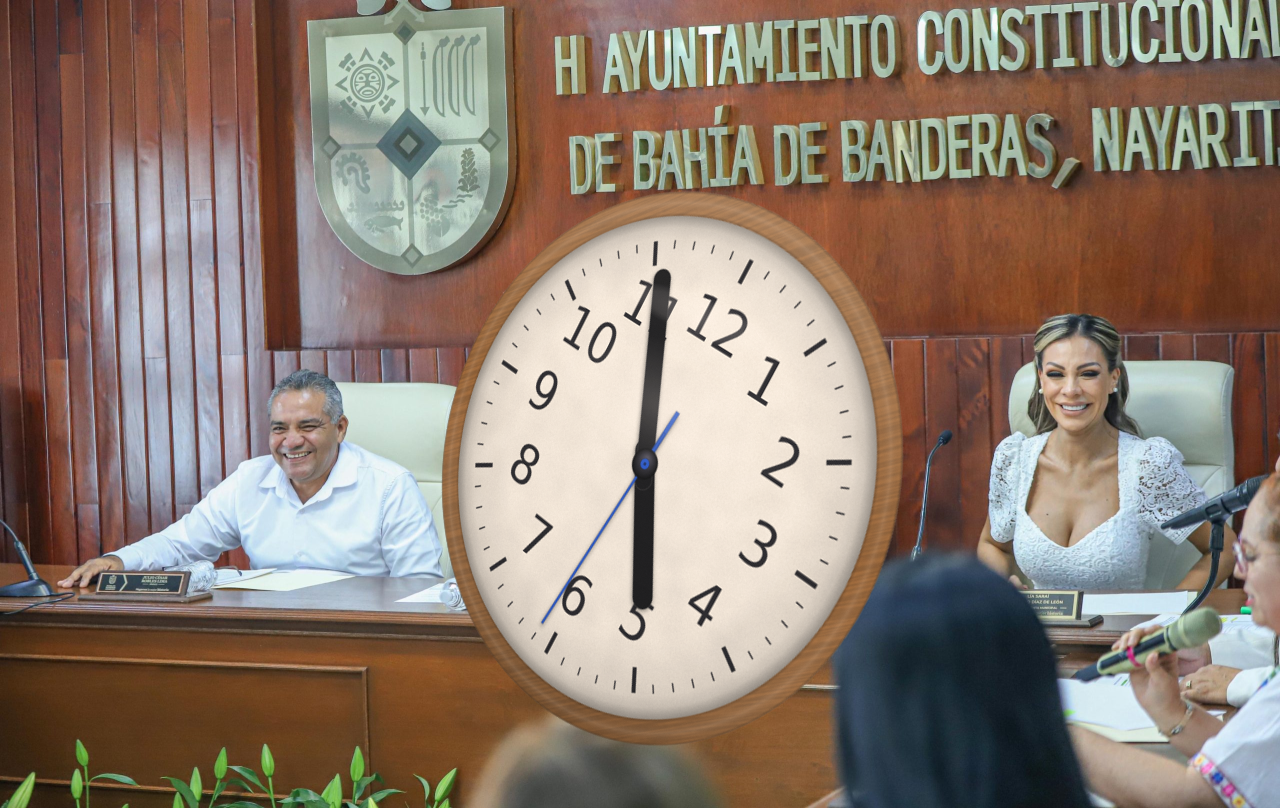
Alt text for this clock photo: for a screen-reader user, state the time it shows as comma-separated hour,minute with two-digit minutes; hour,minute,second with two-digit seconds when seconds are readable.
4,55,31
